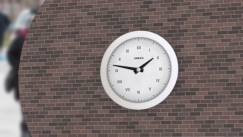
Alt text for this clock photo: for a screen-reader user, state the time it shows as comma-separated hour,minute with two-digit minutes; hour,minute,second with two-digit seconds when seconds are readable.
1,47
